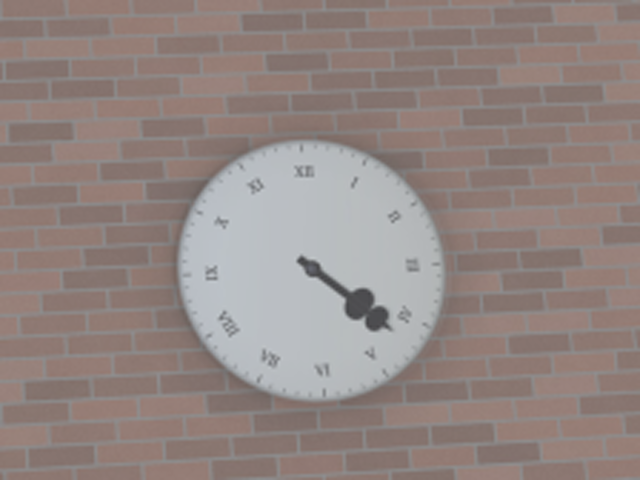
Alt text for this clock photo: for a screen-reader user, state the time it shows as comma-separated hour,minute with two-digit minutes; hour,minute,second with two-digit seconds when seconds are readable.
4,22
